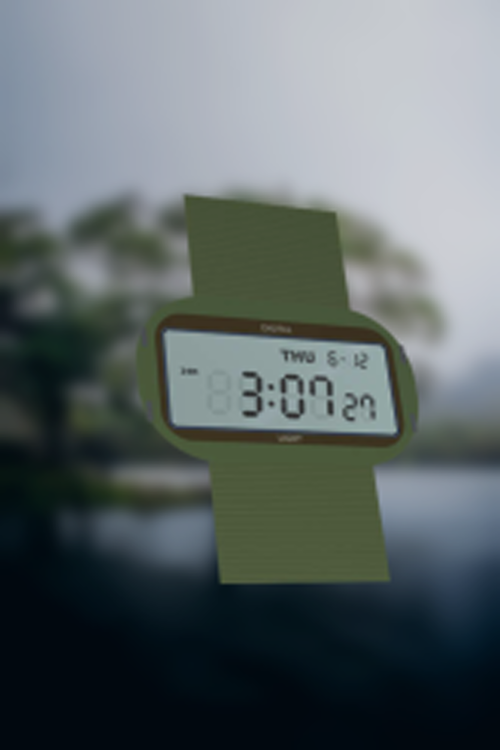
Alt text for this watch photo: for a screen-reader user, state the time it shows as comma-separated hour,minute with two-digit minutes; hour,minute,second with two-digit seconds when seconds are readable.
3,07,27
